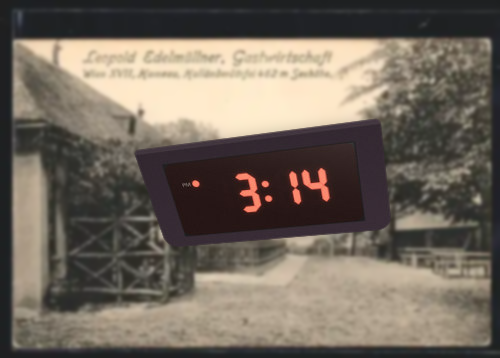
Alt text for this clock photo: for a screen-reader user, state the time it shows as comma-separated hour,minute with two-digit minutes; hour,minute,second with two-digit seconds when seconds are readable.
3,14
